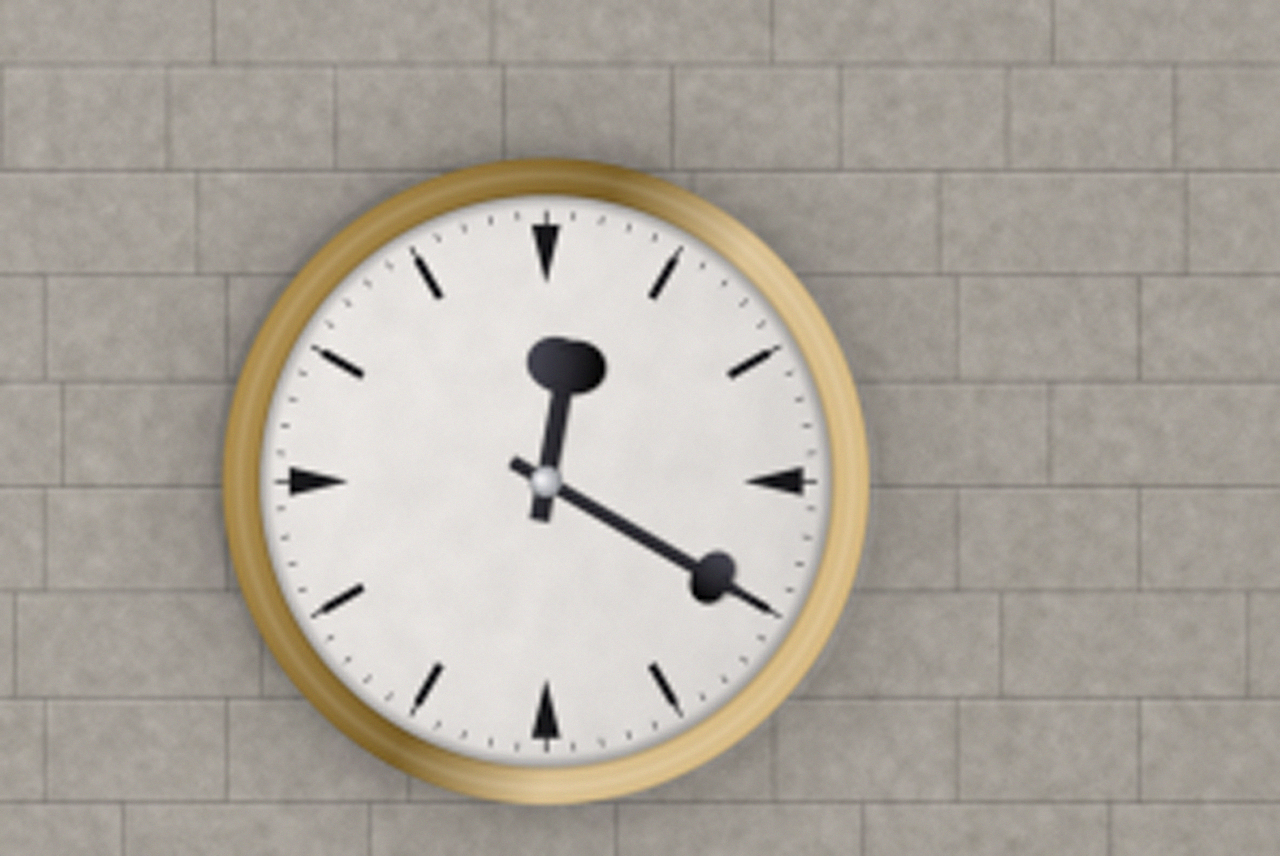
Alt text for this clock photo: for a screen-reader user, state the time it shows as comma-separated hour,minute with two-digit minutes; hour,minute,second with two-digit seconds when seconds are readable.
12,20
